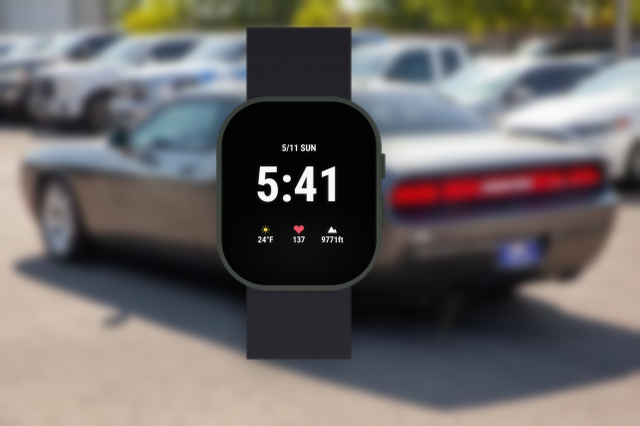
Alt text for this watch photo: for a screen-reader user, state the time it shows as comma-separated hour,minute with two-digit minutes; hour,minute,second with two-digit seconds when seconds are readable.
5,41
